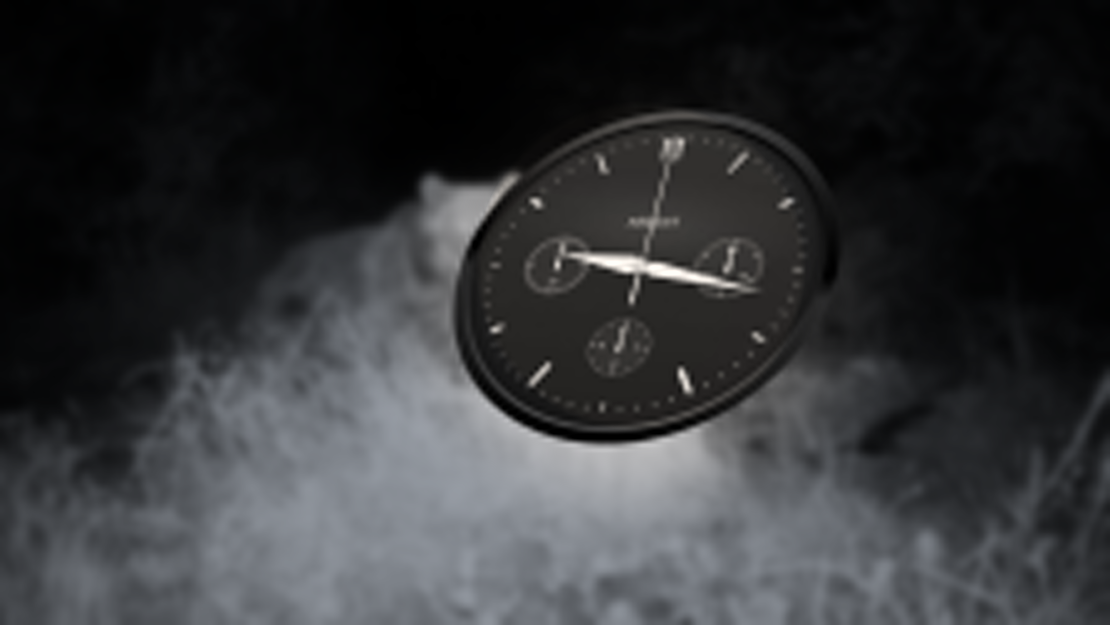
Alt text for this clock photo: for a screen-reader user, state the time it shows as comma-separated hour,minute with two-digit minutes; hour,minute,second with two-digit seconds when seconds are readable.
9,17
